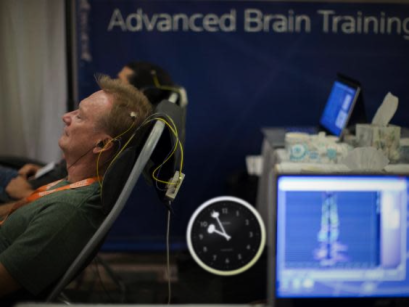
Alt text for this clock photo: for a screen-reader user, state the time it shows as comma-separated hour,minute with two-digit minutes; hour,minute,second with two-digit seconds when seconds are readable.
9,56
